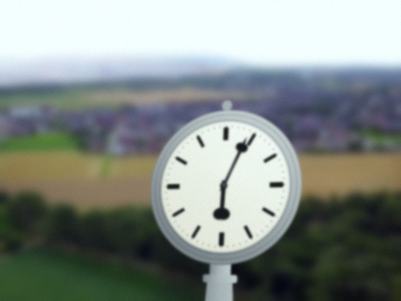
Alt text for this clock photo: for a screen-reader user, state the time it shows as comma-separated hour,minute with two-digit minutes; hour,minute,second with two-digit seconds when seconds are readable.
6,04
